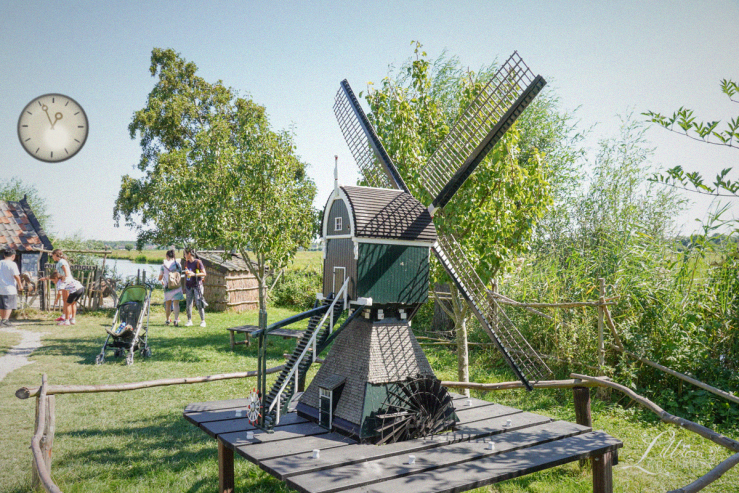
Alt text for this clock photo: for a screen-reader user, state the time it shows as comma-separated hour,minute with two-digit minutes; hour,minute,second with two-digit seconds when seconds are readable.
12,56
